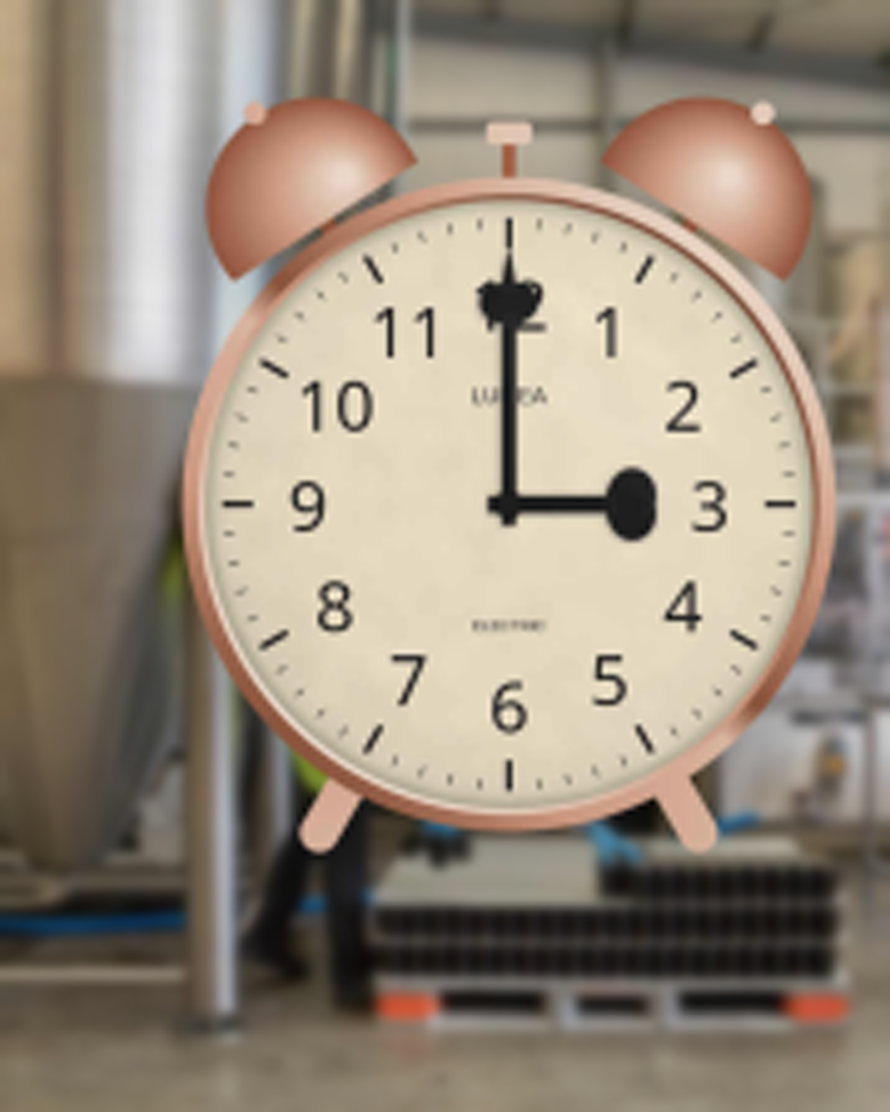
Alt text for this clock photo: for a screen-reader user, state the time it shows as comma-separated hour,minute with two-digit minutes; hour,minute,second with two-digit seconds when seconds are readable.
3,00
